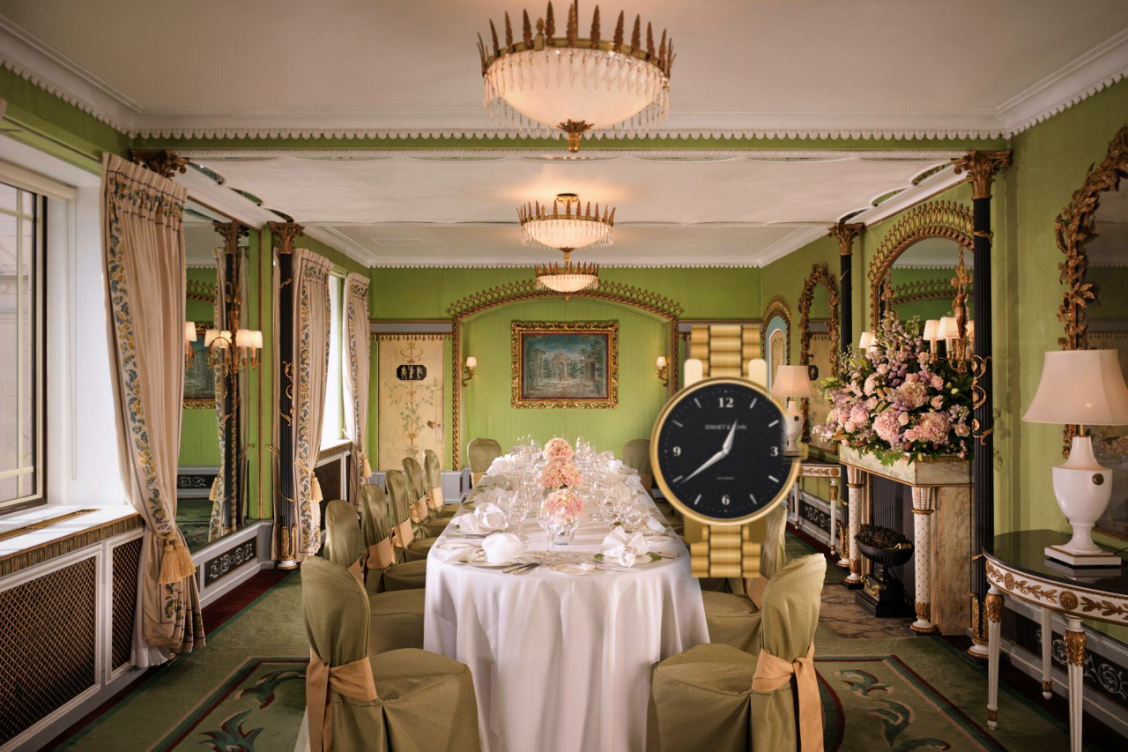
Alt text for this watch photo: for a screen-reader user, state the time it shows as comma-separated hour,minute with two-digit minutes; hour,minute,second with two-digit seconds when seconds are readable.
12,39
